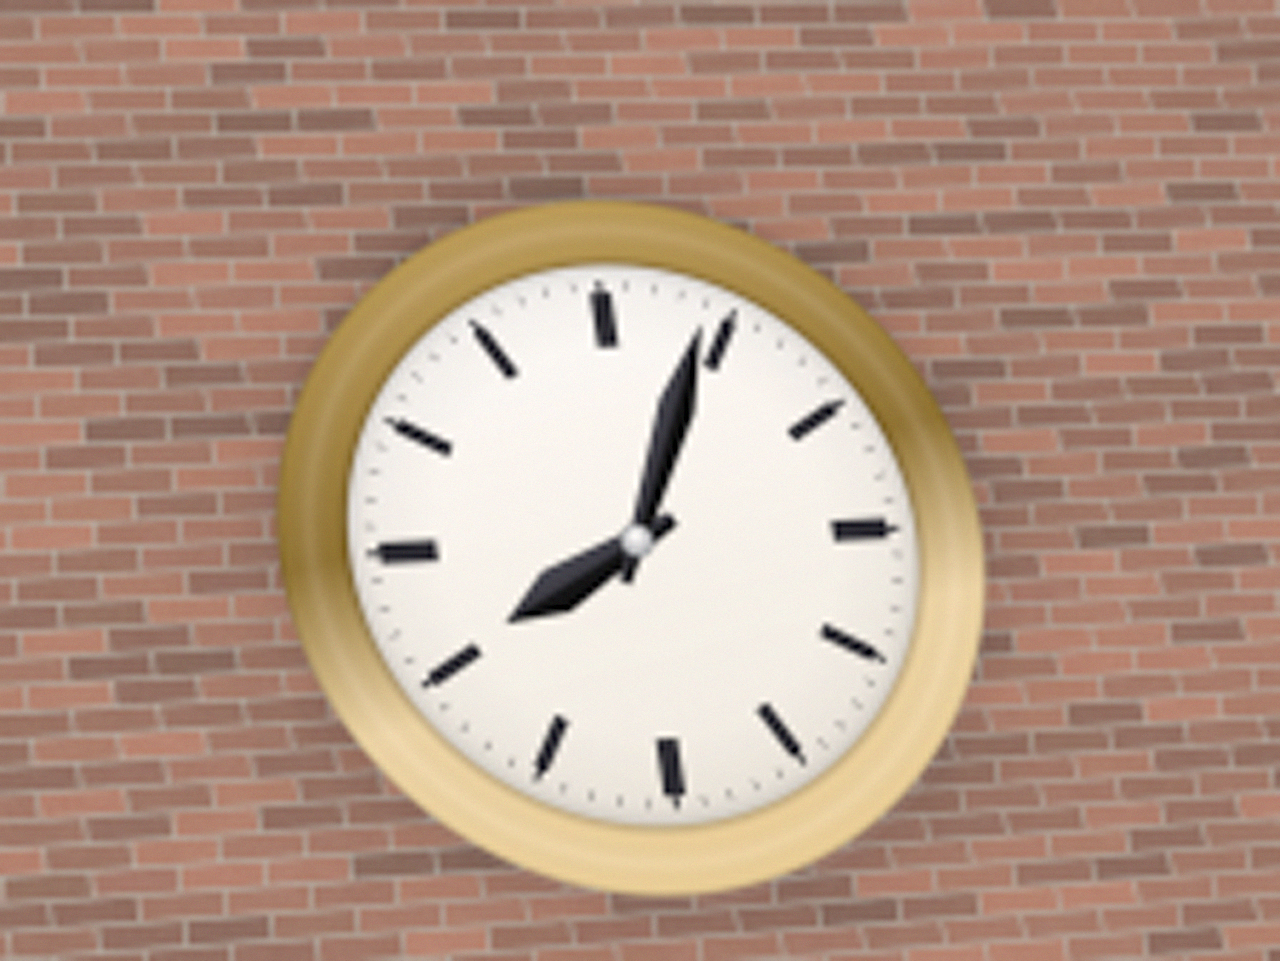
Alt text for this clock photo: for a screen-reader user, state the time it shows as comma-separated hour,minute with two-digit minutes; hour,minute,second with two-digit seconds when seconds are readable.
8,04
